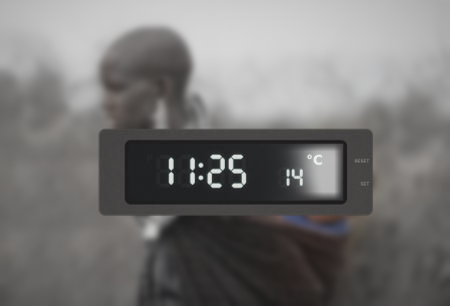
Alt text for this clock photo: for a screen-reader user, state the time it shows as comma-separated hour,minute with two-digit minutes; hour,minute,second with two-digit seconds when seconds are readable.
11,25
